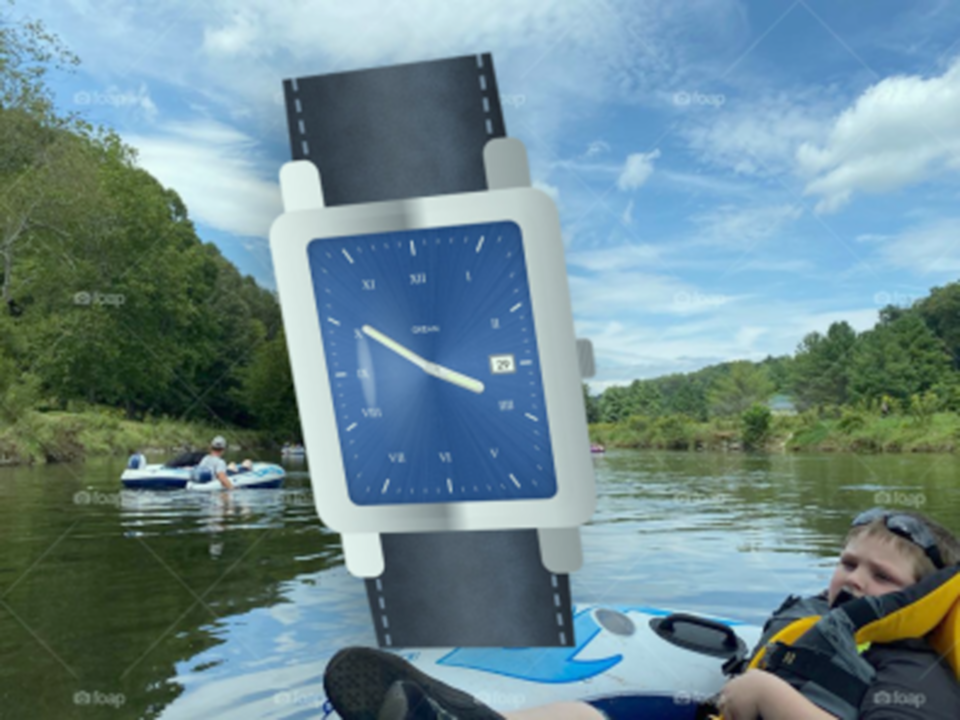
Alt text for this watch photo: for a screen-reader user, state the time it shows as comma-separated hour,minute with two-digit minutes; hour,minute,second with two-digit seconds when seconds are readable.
3,51
